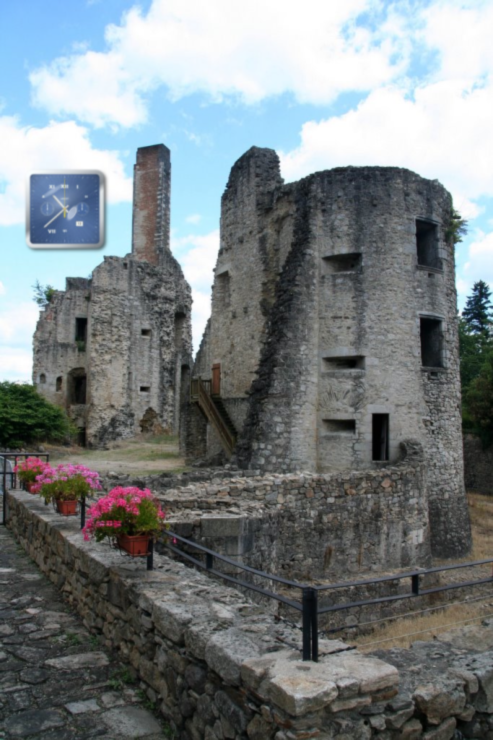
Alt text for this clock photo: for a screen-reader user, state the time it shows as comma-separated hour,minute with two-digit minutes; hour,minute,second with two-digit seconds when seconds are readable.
10,38
